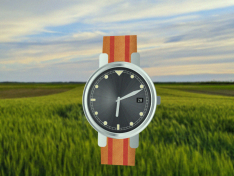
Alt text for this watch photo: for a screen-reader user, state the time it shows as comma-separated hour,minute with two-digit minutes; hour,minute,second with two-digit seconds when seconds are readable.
6,11
